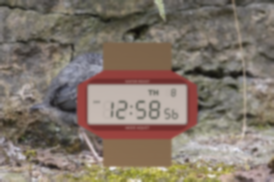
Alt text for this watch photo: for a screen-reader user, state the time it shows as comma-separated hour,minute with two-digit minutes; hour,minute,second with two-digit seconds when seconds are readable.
12,58
